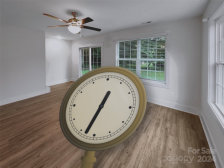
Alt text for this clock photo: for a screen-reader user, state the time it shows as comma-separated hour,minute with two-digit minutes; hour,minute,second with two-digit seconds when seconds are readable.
12,33
